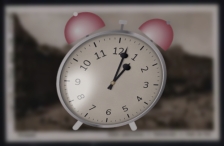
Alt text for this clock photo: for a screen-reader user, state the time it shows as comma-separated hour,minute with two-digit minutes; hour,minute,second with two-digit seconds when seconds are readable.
1,02
